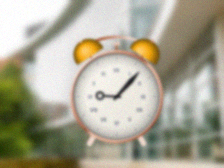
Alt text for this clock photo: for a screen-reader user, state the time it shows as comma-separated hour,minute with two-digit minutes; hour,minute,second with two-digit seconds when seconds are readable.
9,07
